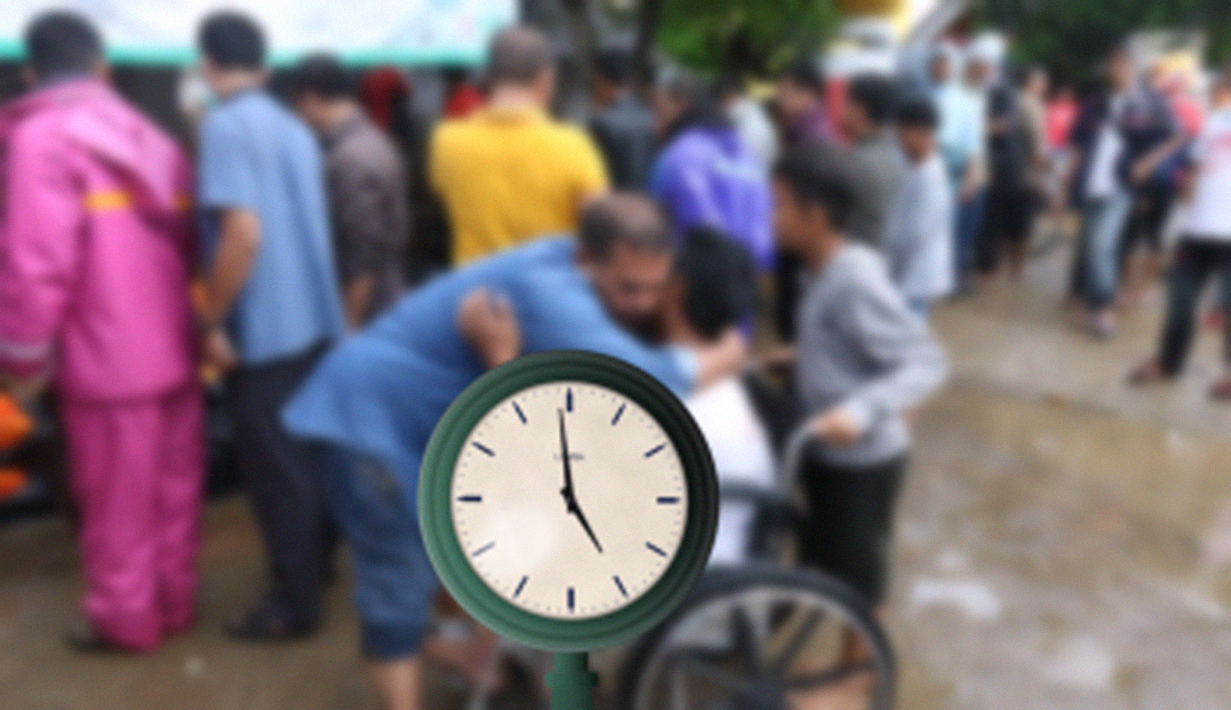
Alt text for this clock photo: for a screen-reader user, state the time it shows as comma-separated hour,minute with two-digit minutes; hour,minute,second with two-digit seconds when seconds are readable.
4,59
